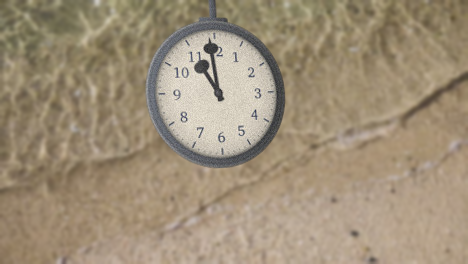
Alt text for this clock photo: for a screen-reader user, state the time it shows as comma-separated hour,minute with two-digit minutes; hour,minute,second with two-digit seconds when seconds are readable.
10,59
